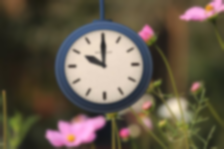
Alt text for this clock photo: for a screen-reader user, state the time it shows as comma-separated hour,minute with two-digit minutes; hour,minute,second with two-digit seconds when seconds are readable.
10,00
